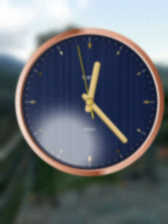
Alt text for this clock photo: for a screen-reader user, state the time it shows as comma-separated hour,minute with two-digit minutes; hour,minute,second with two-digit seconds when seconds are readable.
12,22,58
